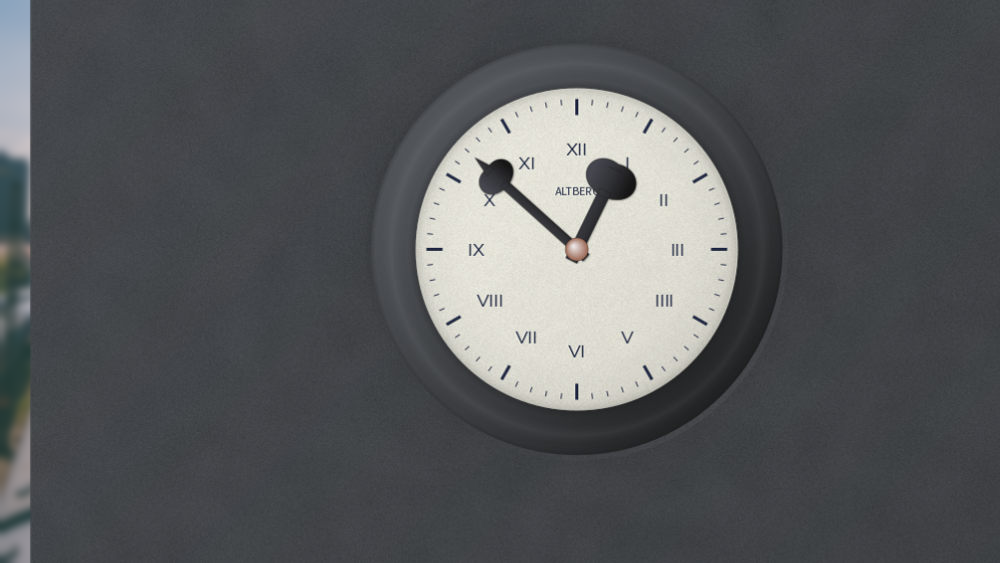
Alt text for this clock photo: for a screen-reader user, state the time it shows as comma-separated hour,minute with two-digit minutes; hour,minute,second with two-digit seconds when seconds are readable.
12,52
